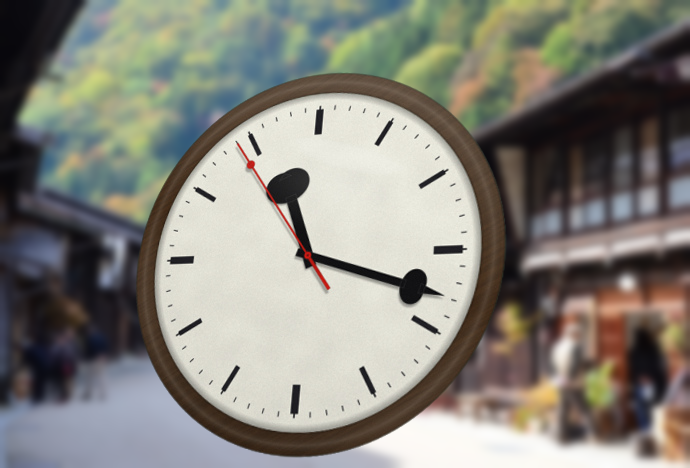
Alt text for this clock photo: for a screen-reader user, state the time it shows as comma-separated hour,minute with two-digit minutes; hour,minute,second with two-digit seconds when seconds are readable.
11,17,54
